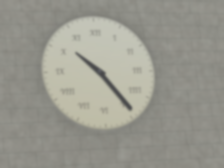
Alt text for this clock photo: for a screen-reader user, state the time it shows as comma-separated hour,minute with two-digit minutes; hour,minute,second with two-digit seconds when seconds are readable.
10,24
